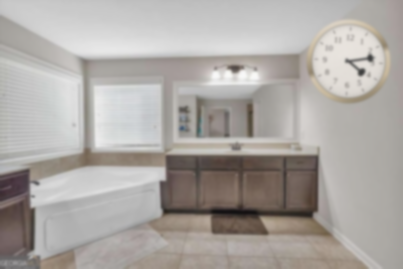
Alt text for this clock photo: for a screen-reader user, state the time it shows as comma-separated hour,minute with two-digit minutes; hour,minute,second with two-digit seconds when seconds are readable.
4,13
